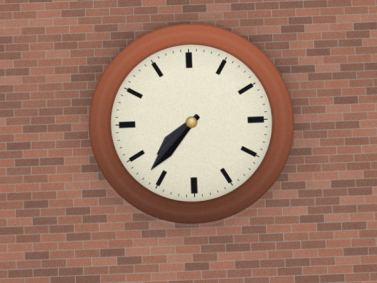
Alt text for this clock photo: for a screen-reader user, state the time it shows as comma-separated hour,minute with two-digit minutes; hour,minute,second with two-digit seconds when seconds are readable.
7,37
